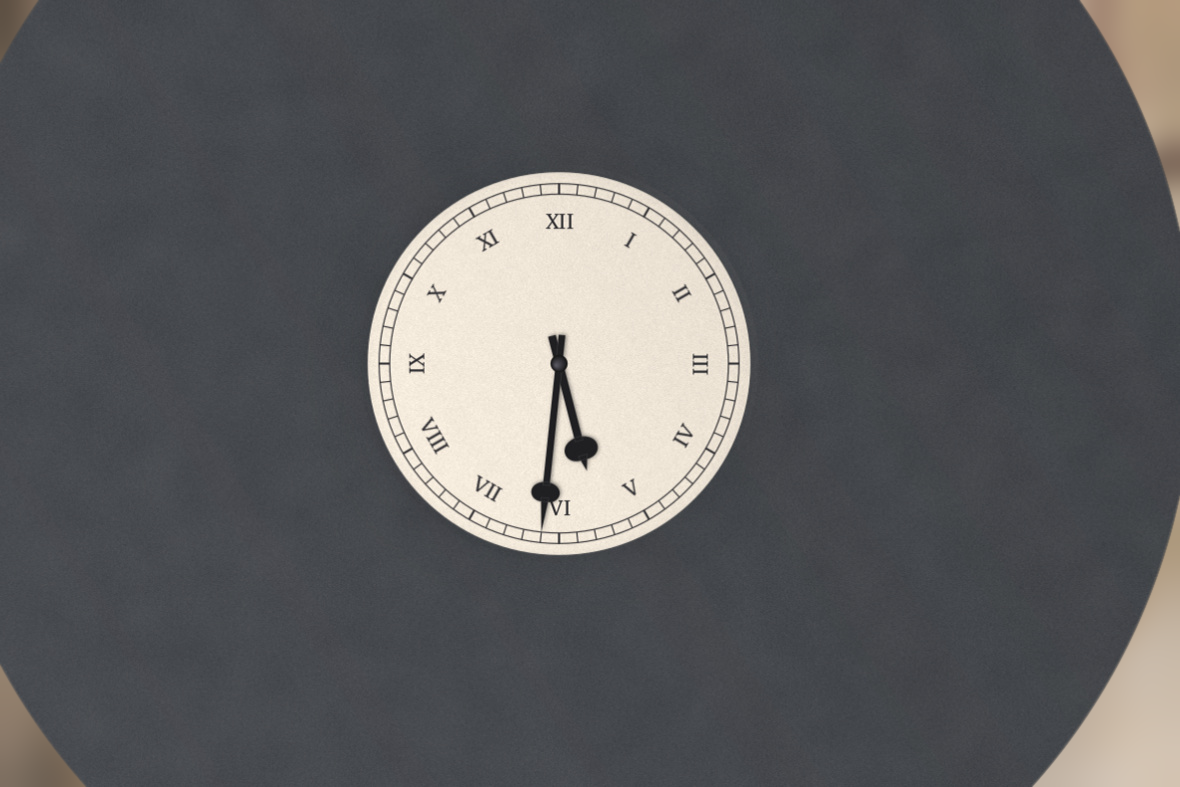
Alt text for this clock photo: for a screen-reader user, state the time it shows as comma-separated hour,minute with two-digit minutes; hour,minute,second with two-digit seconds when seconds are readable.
5,31
